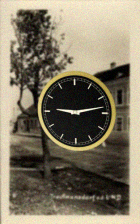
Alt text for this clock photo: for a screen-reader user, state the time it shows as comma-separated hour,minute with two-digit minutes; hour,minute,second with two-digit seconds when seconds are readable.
9,13
